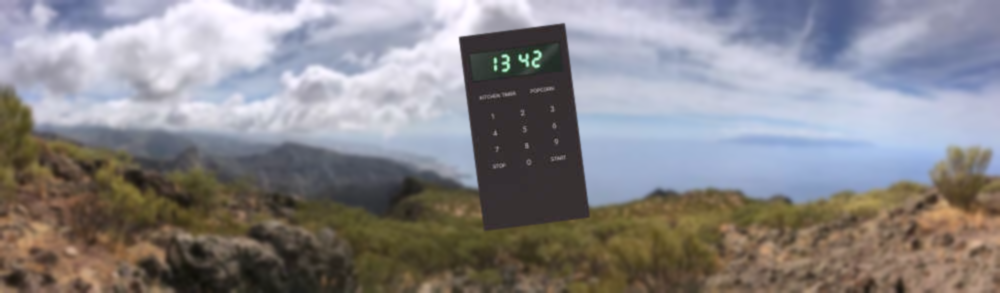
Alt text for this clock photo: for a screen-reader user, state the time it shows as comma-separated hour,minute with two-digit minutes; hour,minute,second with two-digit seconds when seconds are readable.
13,42
